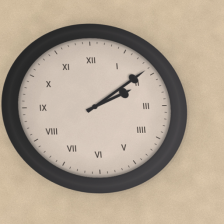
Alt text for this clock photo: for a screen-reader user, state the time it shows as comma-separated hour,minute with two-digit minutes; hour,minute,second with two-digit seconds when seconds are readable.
2,09
